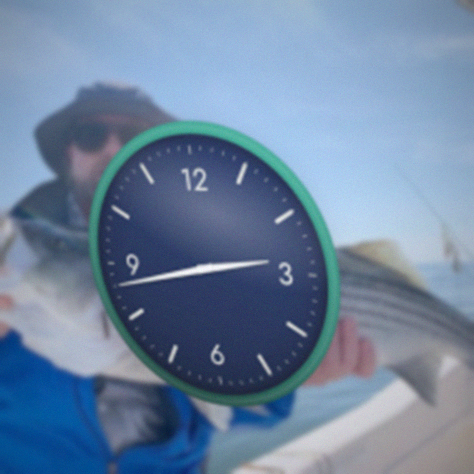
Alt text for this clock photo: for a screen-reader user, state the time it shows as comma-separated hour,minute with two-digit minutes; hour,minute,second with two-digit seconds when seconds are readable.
2,43
